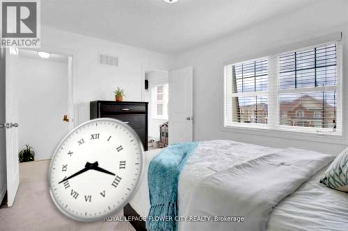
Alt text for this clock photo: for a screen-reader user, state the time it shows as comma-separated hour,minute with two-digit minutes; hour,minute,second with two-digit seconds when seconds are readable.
3,41
